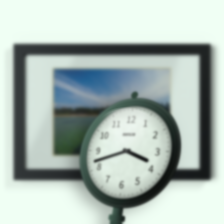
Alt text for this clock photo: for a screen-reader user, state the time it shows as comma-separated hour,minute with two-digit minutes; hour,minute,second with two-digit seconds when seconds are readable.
3,42
